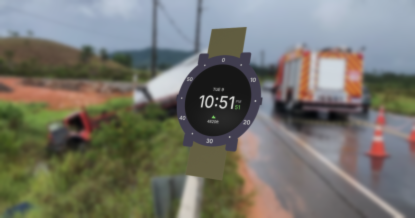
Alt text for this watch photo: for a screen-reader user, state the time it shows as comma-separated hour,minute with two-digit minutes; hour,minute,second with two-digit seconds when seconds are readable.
10,51
